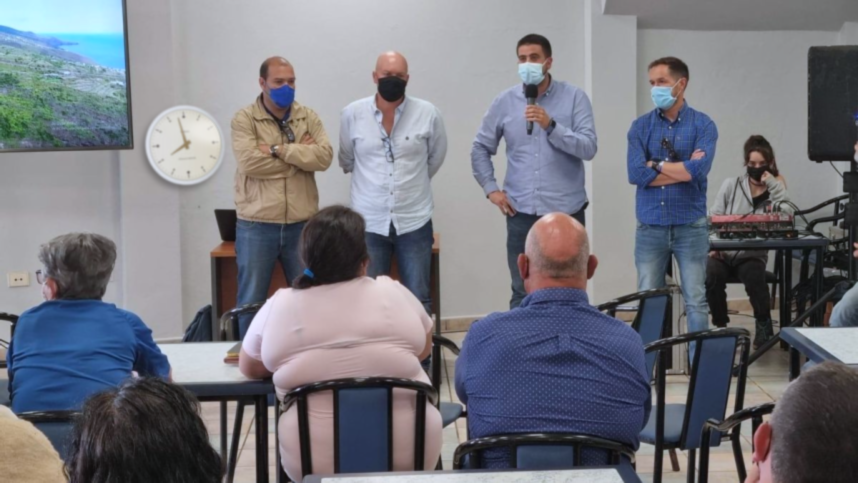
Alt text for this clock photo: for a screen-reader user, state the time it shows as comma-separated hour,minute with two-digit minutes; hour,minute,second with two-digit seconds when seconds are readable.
7,58
